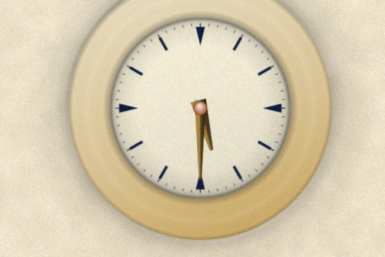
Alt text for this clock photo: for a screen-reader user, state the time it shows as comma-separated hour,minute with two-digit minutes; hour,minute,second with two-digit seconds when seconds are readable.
5,30
